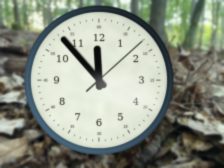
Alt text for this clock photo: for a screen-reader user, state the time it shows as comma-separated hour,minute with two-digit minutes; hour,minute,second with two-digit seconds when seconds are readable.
11,53,08
